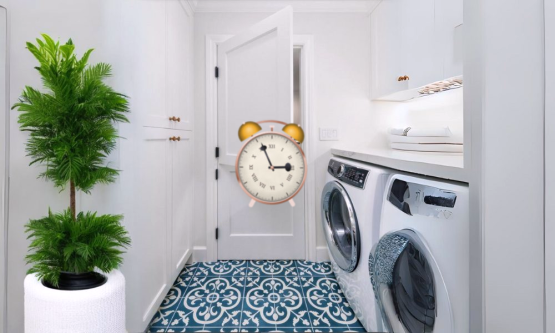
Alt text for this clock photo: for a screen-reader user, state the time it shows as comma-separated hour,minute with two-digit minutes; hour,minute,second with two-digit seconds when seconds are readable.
2,56
